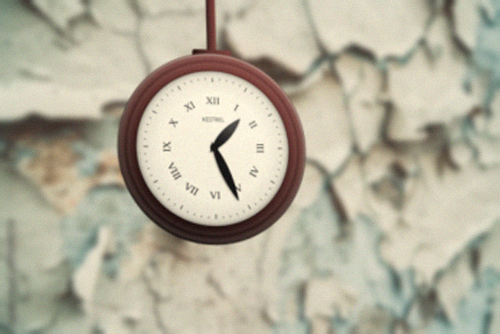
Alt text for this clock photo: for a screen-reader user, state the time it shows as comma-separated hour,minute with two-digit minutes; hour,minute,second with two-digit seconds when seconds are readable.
1,26
